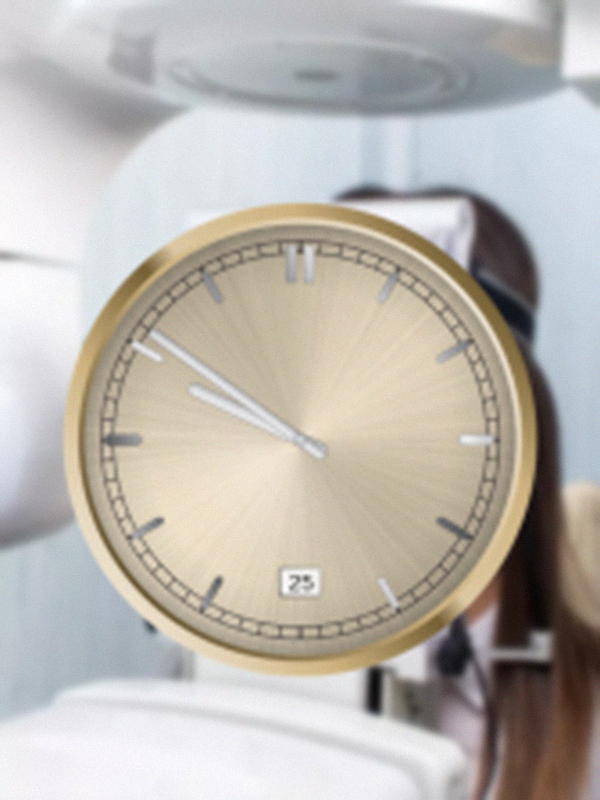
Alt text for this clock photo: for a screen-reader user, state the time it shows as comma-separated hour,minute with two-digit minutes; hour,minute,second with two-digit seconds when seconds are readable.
9,51
